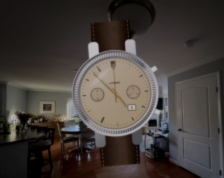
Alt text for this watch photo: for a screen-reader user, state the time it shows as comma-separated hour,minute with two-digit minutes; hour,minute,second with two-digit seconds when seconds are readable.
4,53
